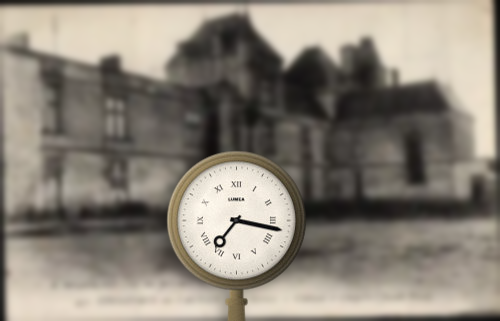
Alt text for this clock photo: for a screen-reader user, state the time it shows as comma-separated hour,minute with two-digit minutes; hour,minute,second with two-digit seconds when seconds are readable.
7,17
